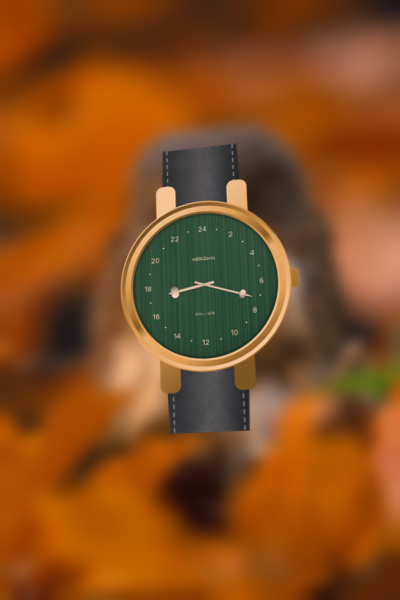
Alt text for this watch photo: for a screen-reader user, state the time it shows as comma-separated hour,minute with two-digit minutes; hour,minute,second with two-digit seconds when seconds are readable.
17,18
